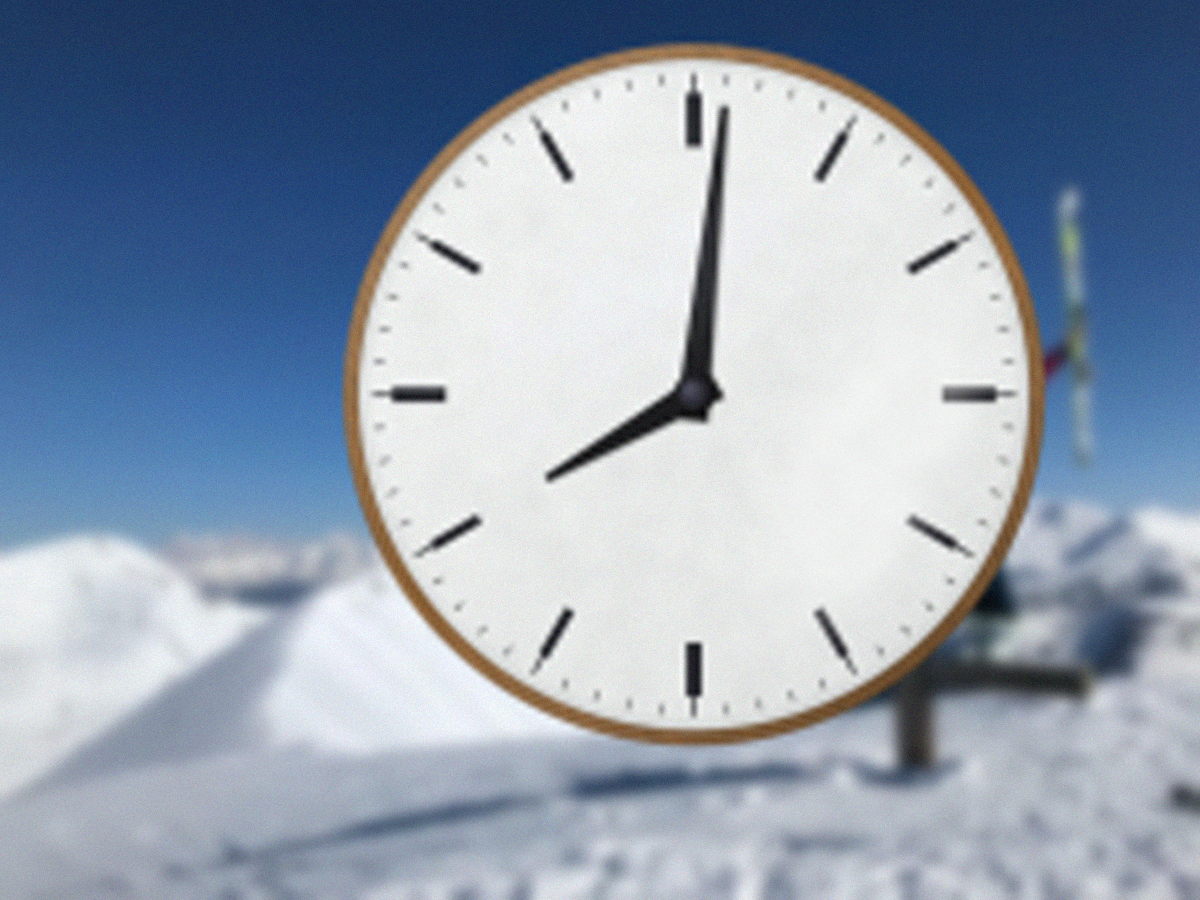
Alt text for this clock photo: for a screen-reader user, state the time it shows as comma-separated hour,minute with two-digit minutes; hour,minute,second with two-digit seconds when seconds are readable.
8,01
